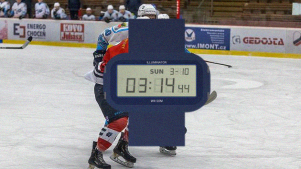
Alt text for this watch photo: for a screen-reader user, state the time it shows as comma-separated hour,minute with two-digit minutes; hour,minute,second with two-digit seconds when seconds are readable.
3,14,44
